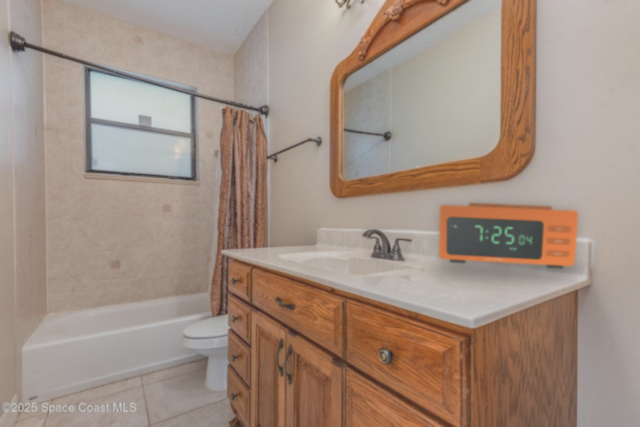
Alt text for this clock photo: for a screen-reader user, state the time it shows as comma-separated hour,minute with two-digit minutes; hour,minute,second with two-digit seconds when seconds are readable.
7,25
